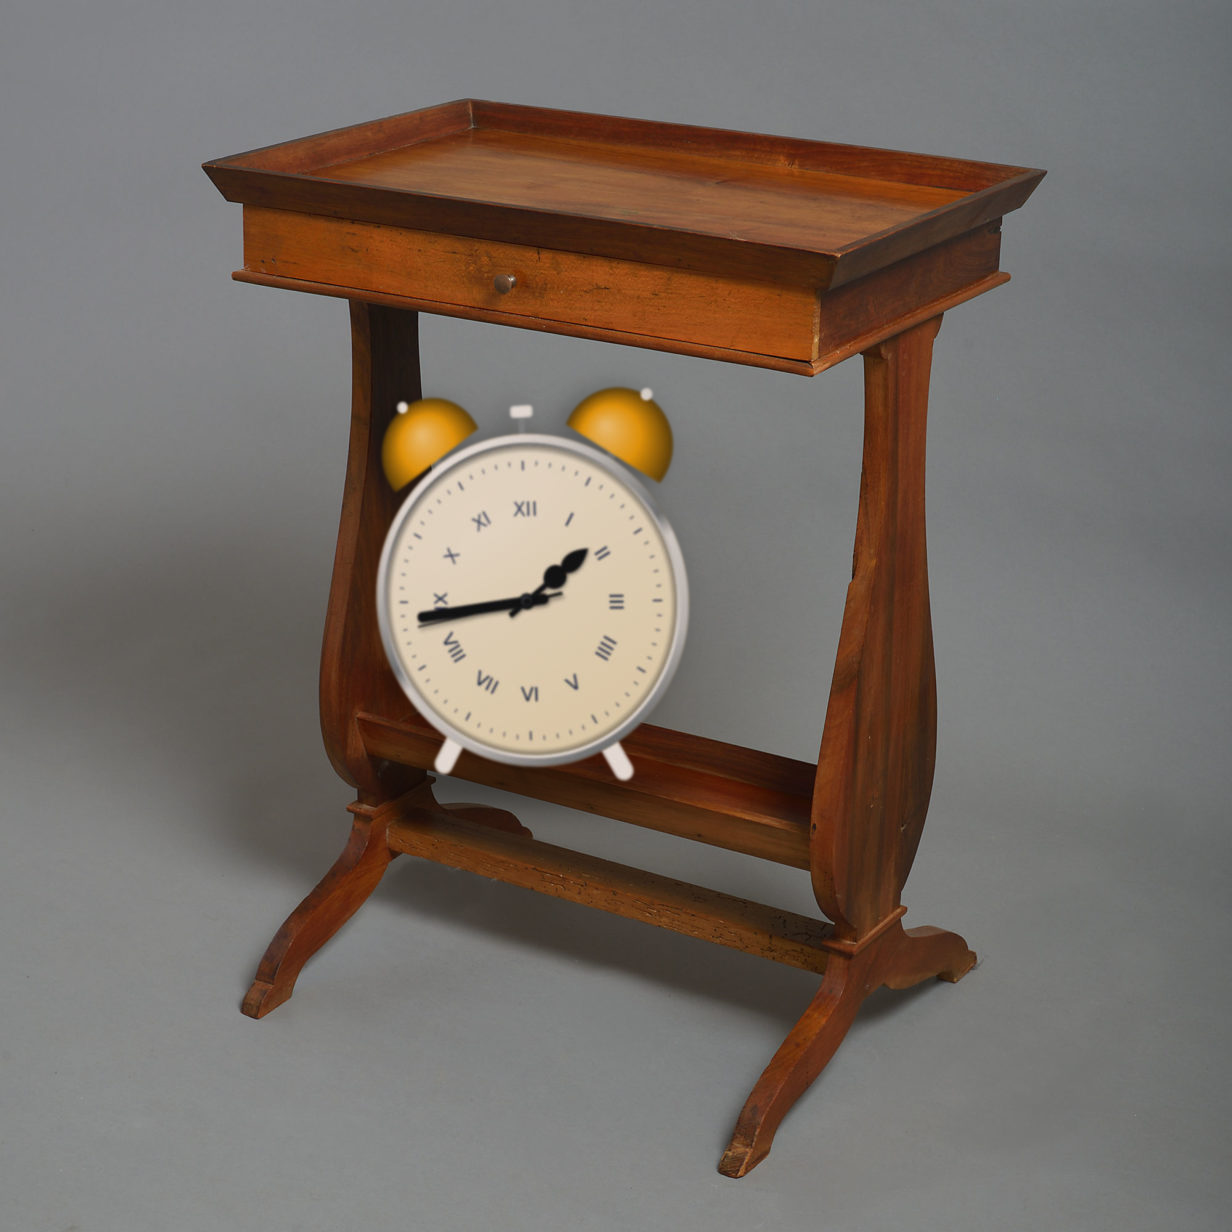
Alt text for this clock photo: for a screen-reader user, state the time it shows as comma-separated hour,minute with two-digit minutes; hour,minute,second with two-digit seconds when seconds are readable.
1,43,43
